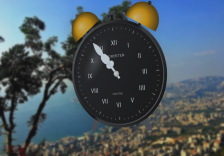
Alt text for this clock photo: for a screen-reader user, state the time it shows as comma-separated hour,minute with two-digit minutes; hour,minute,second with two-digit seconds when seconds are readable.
10,54
